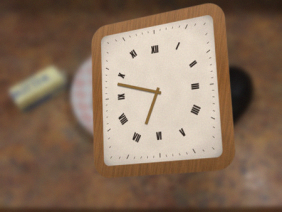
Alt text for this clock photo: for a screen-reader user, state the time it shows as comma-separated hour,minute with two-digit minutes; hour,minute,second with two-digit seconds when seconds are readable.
6,48
